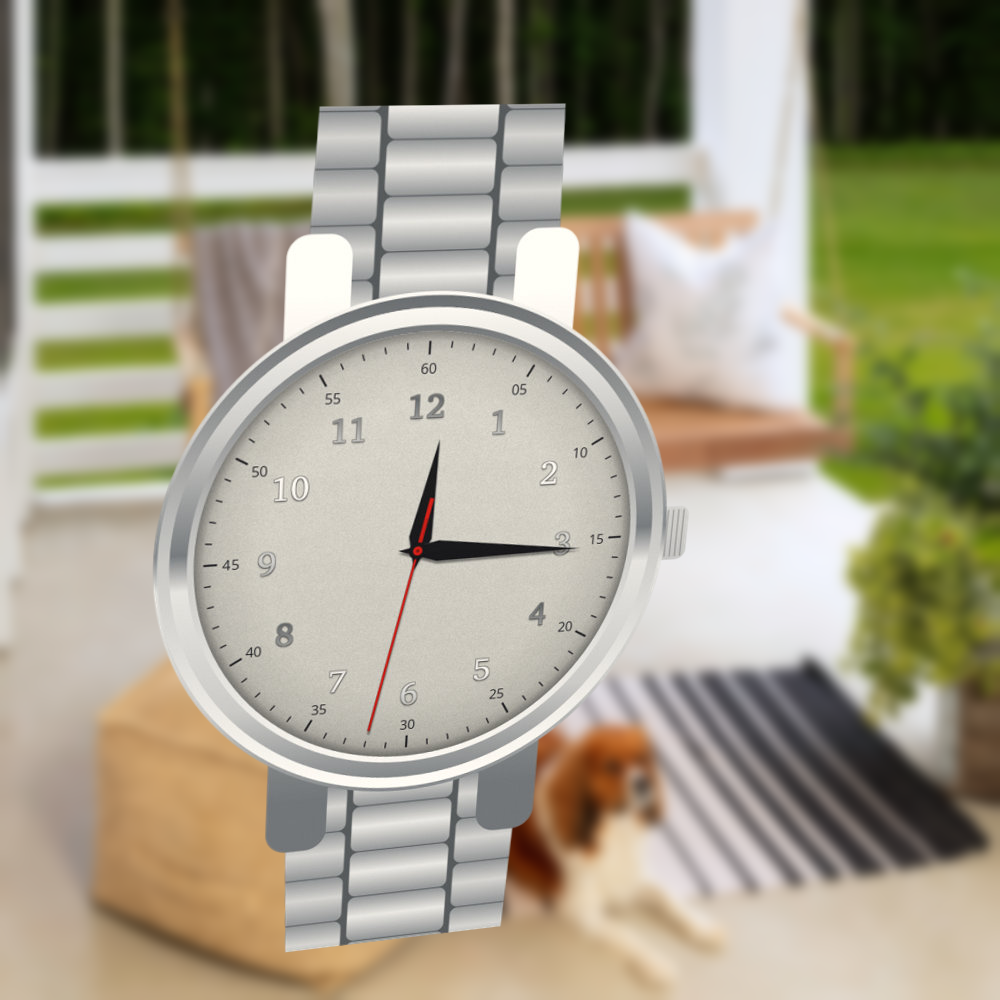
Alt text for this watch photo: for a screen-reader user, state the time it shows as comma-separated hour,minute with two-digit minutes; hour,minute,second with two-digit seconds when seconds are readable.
12,15,32
